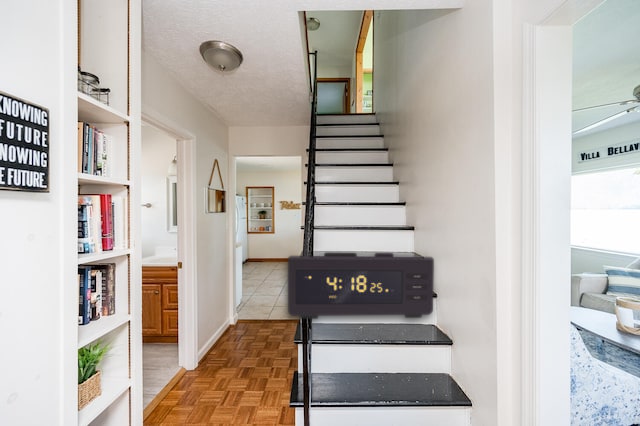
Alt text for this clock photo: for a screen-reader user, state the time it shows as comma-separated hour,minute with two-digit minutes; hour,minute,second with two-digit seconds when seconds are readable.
4,18,25
